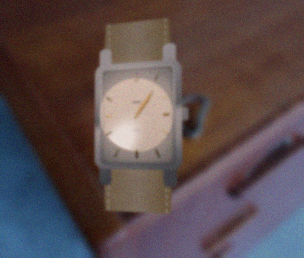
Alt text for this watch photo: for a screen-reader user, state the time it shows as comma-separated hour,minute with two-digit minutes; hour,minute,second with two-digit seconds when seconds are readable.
1,06
